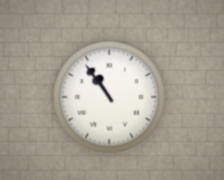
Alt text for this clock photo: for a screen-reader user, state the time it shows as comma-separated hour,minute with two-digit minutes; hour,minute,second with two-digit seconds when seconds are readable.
10,54
